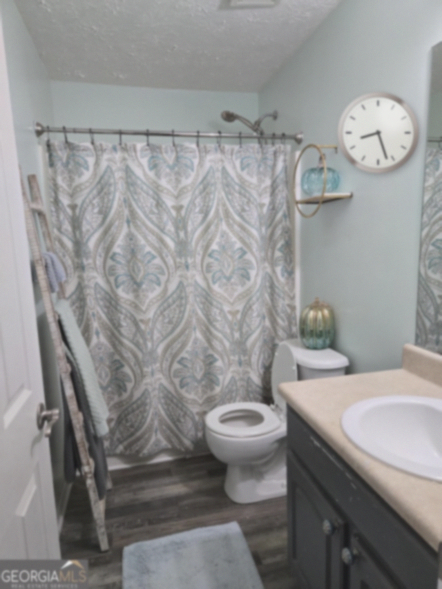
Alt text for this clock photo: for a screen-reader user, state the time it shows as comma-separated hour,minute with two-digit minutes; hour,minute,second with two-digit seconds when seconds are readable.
8,27
